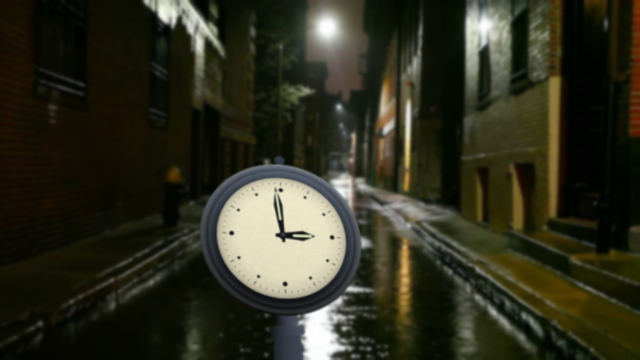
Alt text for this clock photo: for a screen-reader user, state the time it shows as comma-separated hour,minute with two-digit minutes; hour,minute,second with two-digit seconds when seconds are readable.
2,59
